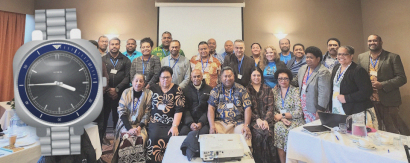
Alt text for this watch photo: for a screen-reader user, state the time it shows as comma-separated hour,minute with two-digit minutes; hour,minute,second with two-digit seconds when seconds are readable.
3,45
